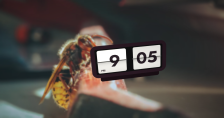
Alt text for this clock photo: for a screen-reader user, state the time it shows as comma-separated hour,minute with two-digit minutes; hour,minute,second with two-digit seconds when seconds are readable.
9,05
